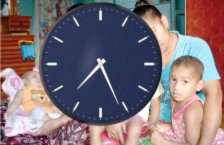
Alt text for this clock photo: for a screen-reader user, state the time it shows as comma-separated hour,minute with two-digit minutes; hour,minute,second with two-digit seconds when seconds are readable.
7,26
